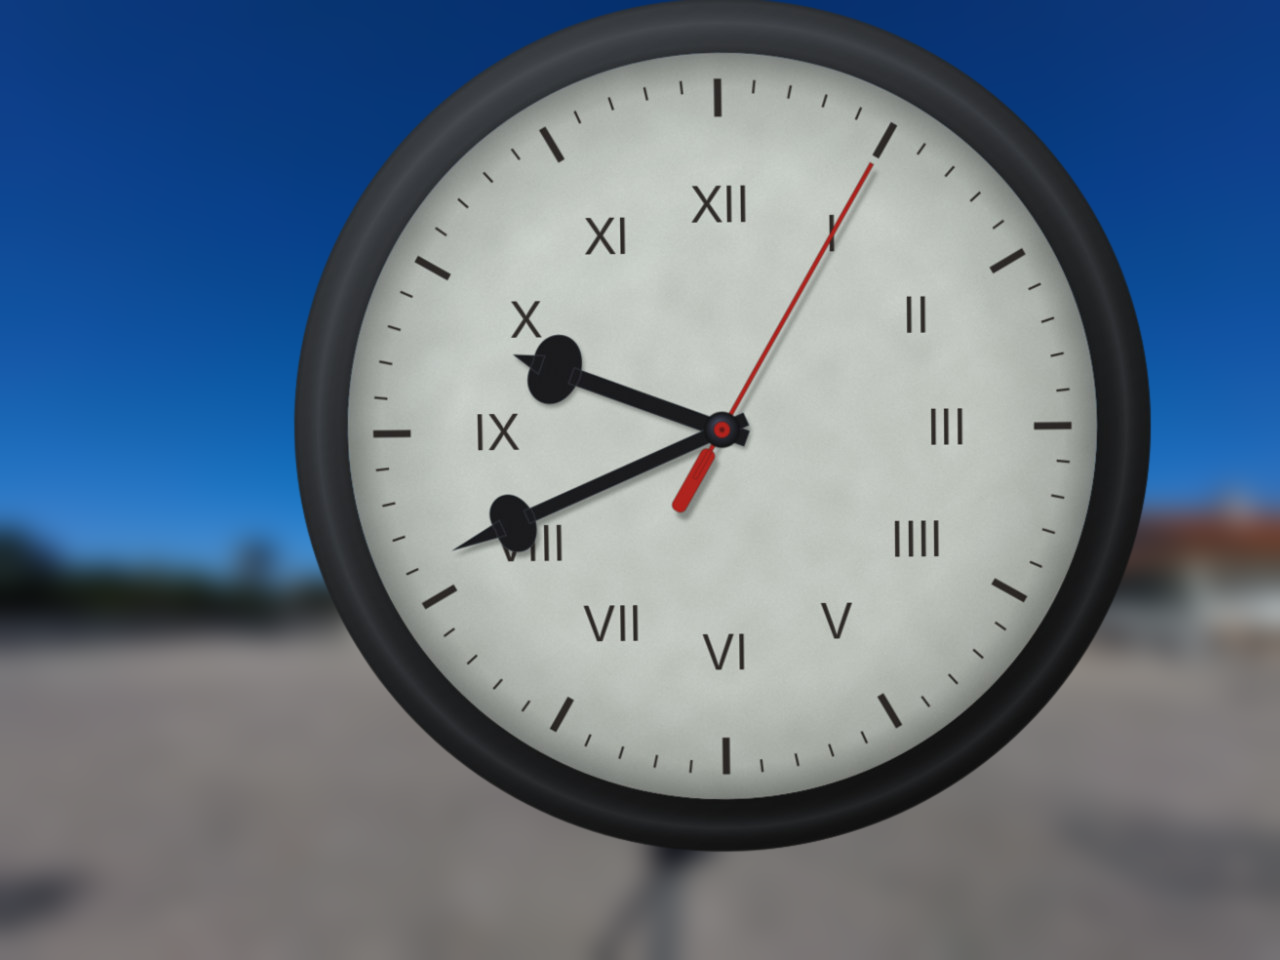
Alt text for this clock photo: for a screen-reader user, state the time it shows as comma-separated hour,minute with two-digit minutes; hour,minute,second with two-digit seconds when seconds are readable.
9,41,05
